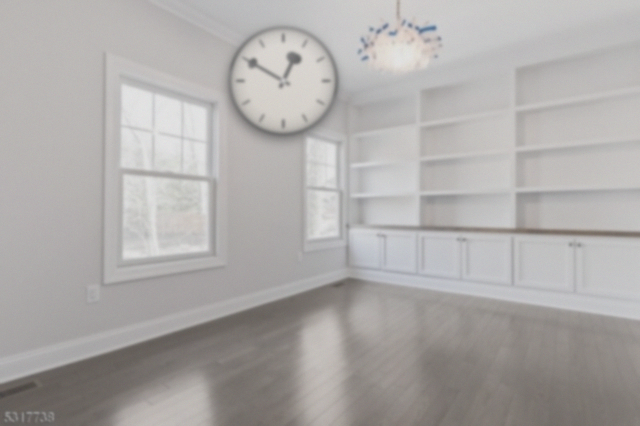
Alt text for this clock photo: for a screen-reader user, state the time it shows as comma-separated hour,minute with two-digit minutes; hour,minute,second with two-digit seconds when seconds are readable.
12,50
